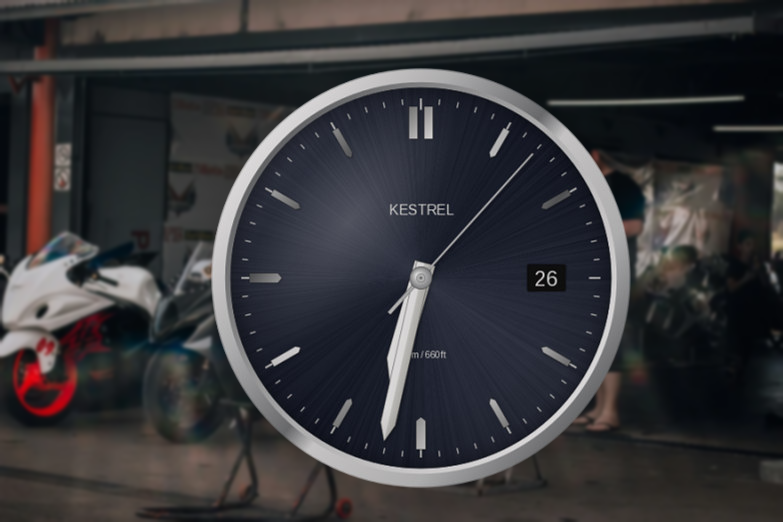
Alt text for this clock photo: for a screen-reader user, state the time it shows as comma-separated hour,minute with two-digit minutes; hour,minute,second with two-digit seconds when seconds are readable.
6,32,07
